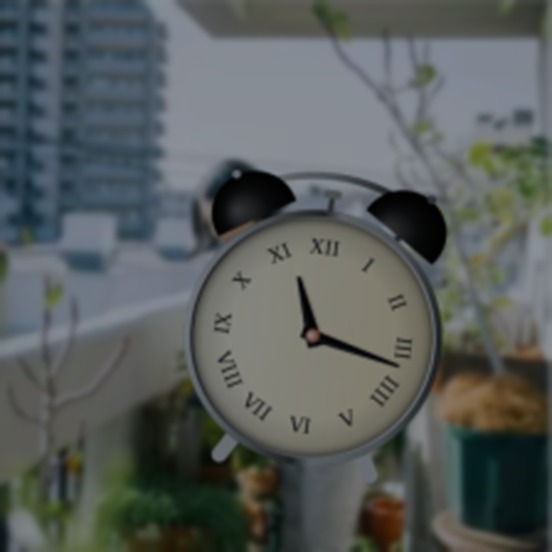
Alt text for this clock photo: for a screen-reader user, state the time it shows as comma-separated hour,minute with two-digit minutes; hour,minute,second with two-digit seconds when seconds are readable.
11,17
